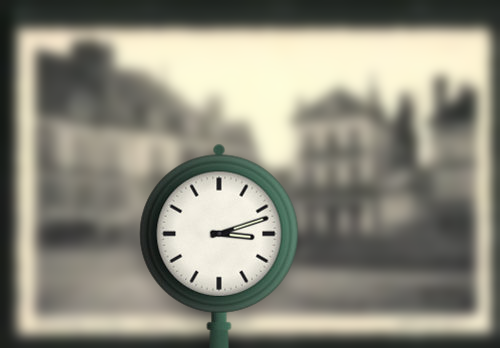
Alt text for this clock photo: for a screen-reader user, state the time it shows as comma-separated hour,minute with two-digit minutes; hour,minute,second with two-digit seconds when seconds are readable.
3,12
